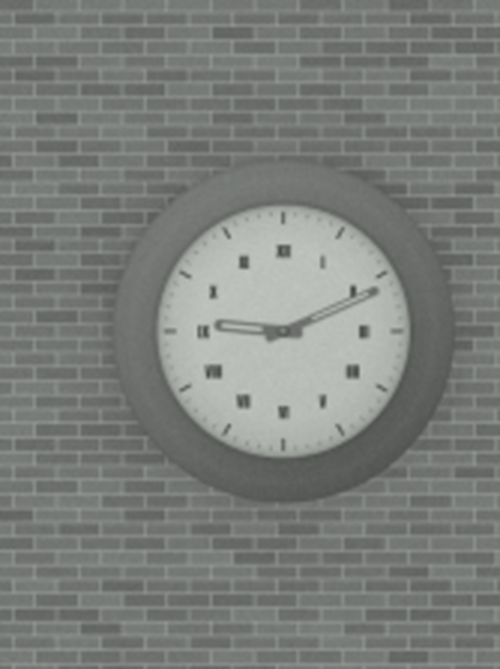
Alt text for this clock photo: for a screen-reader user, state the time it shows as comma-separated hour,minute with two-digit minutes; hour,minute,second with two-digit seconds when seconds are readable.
9,11
